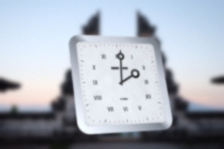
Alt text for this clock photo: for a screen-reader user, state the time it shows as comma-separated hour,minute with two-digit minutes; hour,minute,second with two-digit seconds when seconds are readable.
2,01
